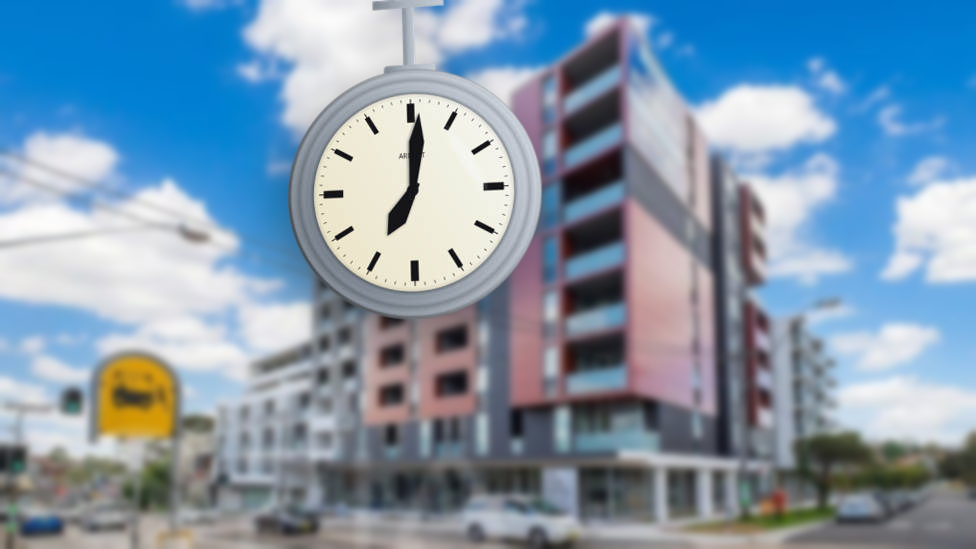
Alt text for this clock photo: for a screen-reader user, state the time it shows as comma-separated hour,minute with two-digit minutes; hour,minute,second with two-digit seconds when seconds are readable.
7,01
